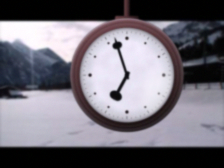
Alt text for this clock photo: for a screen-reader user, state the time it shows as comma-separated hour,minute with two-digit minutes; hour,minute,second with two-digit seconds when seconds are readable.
6,57
